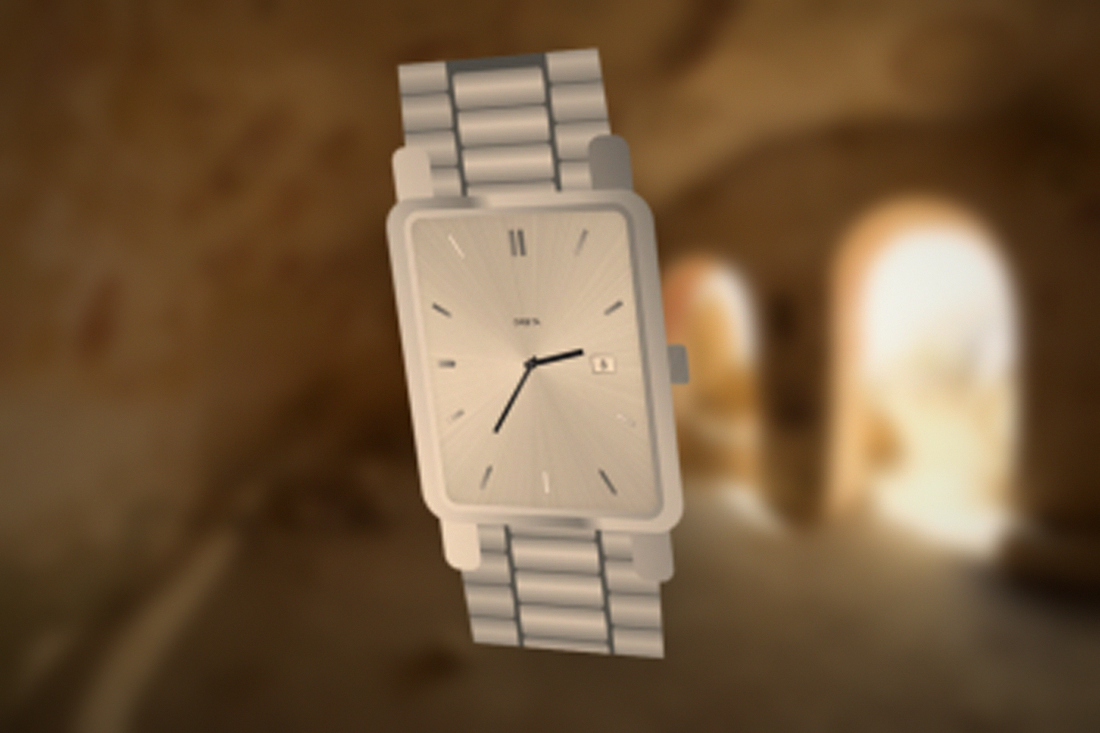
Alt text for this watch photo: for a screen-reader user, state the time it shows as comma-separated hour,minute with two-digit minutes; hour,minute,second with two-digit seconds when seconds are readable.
2,36
